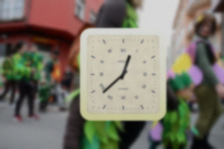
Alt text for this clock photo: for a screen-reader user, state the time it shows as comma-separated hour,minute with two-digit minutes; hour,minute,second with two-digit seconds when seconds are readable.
12,38
